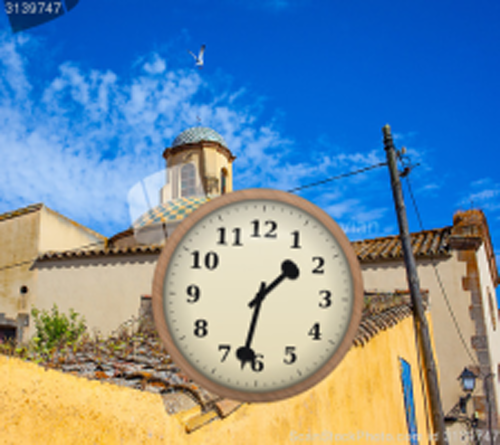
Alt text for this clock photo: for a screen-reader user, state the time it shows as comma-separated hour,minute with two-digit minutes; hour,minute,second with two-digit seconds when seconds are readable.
1,32
